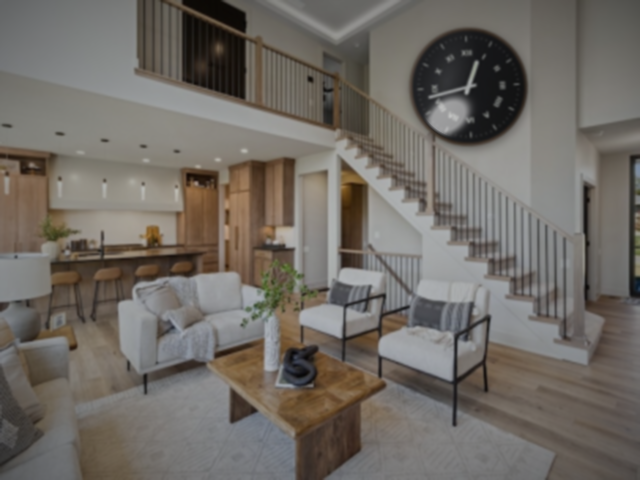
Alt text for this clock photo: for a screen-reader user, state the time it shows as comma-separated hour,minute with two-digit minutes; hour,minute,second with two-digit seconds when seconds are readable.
12,43
